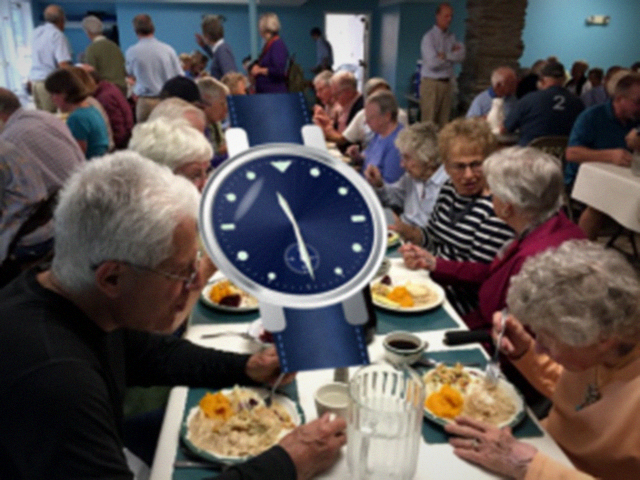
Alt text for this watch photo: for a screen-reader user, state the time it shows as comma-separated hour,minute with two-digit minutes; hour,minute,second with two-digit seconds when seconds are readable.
11,29
